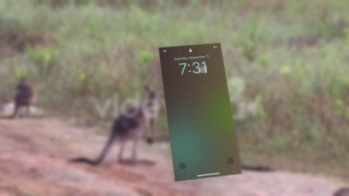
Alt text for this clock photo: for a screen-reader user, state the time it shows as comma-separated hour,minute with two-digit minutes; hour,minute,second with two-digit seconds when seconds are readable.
7,31
